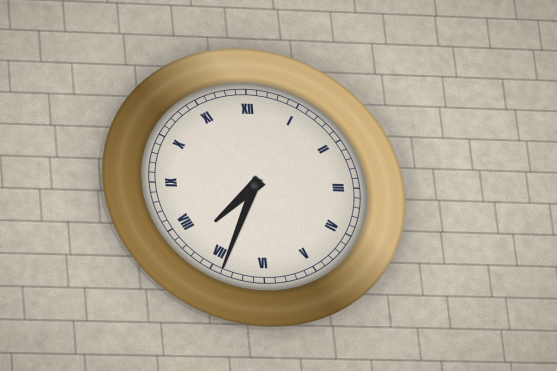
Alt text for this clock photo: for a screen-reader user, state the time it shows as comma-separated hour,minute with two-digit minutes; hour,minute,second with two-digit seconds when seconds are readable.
7,34
